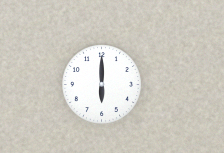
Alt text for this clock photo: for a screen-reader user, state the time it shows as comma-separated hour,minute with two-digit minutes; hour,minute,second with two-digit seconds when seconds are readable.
6,00
